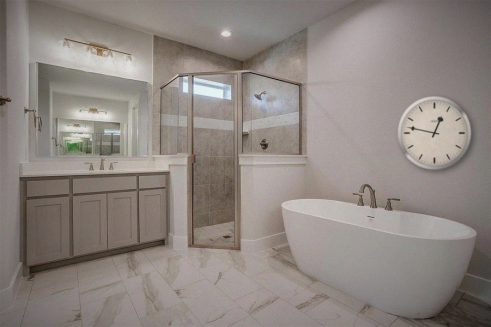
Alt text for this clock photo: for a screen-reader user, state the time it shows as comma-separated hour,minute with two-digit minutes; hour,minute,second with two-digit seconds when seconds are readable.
12,47
